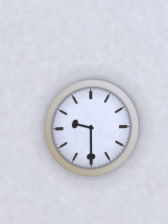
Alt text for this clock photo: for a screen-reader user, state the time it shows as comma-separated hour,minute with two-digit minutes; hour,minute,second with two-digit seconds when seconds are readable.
9,30
